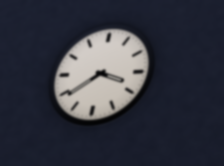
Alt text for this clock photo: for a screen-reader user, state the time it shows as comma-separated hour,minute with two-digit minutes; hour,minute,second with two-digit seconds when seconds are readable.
3,39
